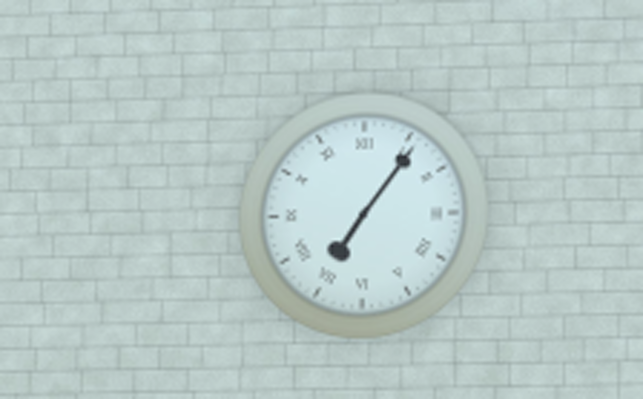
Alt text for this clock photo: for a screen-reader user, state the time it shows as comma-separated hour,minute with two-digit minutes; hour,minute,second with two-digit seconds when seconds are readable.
7,06
